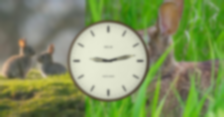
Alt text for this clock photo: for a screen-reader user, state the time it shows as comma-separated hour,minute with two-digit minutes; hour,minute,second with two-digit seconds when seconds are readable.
9,13
